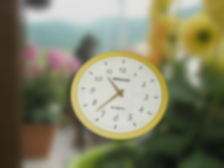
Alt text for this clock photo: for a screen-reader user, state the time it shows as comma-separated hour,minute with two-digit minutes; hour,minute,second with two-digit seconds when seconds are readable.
10,37
